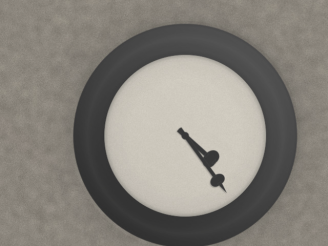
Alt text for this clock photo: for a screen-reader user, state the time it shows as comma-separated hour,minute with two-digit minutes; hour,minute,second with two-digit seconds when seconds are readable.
4,24
